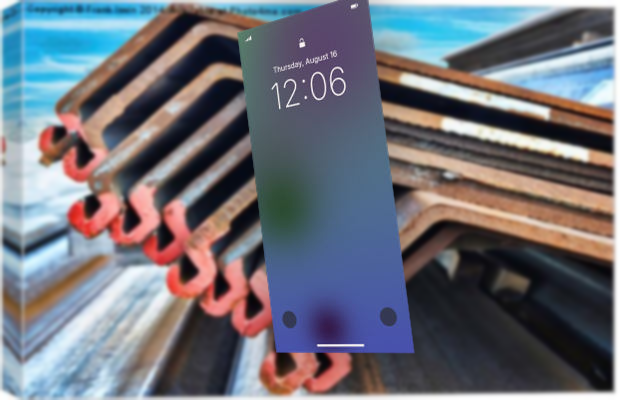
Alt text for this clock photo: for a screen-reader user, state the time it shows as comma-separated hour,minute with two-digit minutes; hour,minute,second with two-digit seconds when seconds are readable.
12,06
